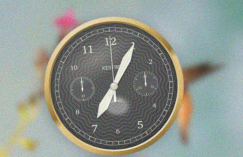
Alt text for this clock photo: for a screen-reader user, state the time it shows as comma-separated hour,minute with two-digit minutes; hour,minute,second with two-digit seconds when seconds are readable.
7,05
